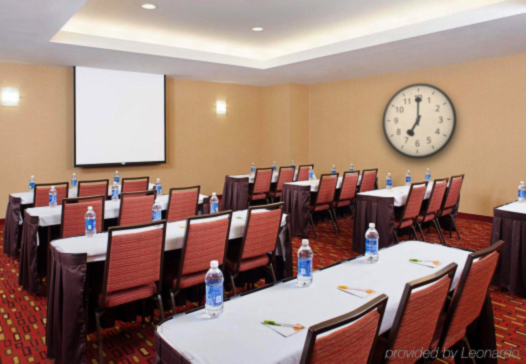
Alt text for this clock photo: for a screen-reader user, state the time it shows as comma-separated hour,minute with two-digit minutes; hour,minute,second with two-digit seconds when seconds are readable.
7,00
